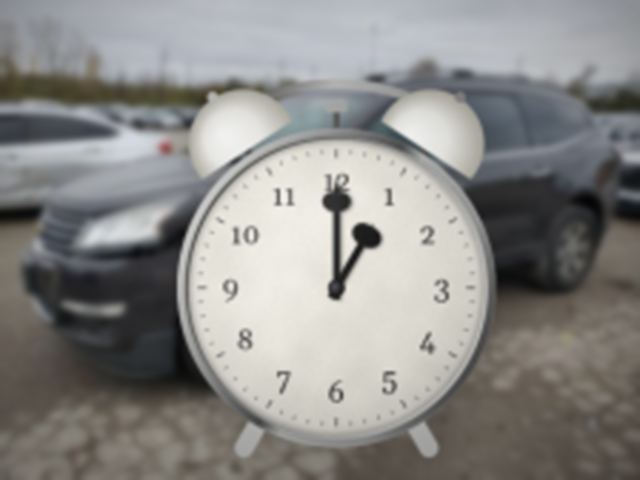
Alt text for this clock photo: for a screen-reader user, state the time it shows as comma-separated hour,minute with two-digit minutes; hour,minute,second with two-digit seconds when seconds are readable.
1,00
